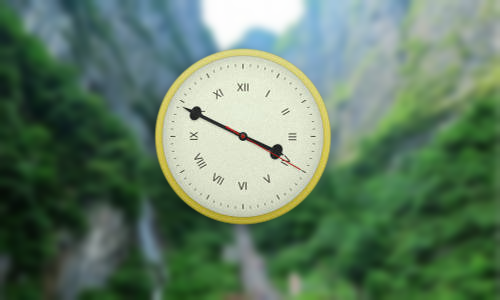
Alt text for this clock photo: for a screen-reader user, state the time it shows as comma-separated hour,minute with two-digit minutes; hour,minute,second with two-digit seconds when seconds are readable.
3,49,20
